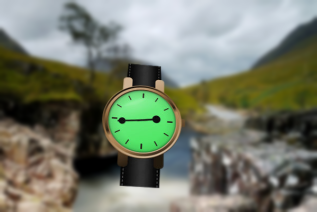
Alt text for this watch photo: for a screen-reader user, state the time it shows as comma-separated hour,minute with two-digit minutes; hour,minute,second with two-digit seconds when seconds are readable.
2,44
